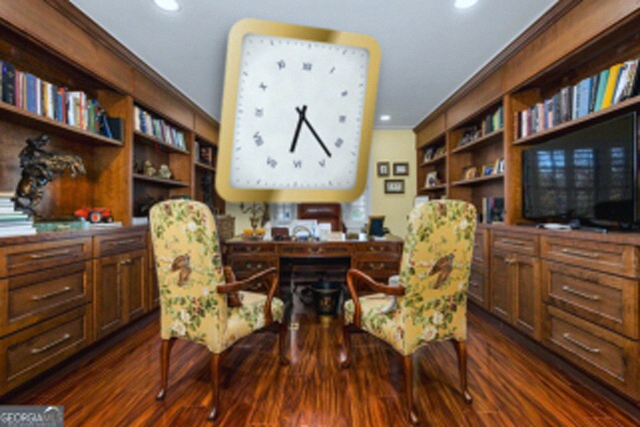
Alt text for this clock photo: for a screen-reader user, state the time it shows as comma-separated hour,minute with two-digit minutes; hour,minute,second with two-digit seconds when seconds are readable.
6,23
